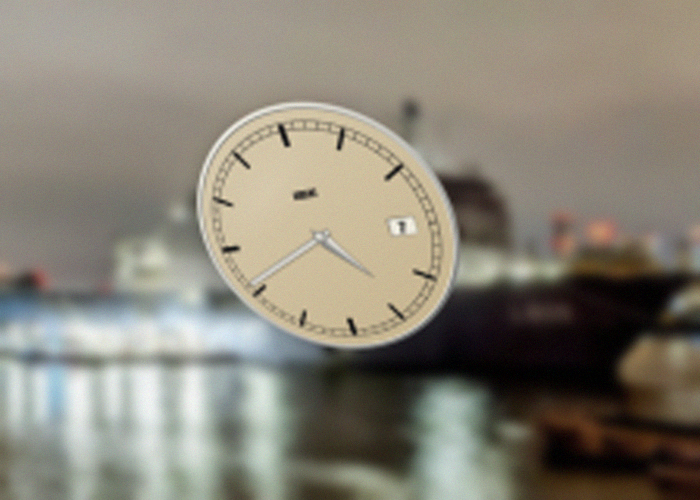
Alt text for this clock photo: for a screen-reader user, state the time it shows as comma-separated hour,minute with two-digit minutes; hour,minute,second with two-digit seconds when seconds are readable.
4,41
